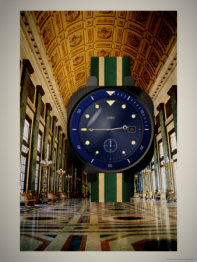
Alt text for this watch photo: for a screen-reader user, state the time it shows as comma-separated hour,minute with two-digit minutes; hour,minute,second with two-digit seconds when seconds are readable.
2,45
